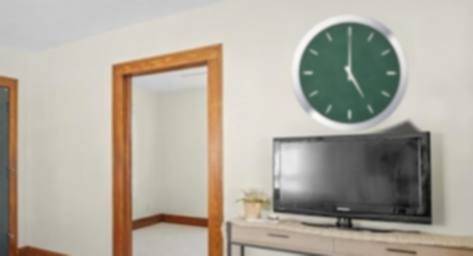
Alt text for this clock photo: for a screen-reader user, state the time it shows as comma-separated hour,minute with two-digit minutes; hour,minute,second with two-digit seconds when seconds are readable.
5,00
